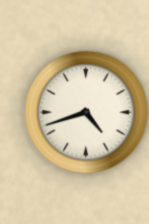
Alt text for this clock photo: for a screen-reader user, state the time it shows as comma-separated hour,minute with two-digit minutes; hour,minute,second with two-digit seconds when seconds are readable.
4,42
